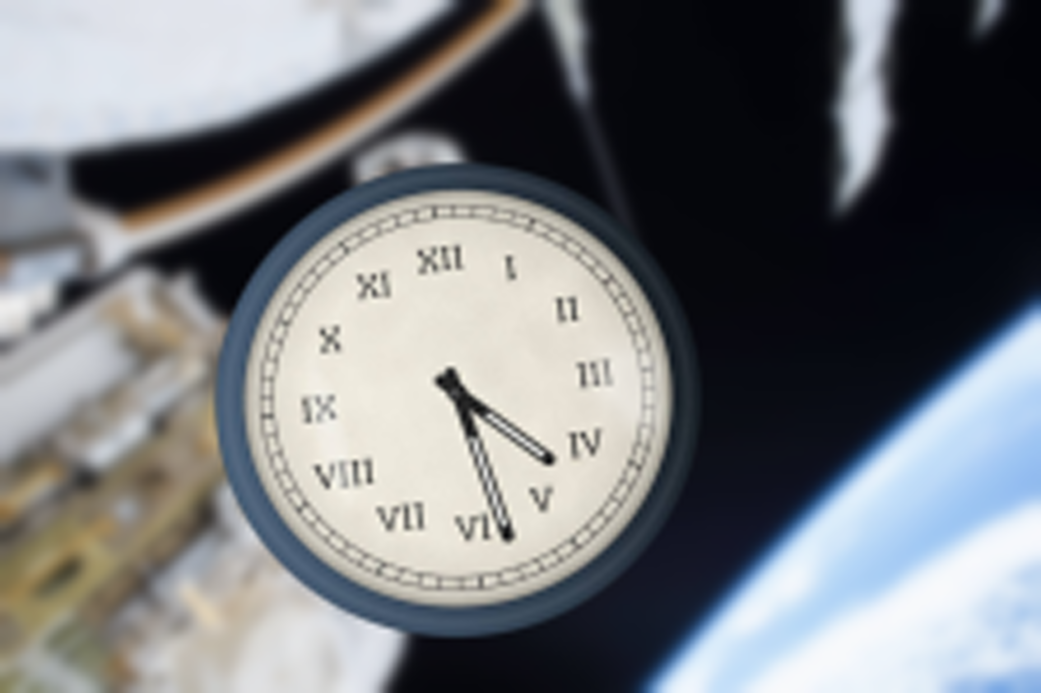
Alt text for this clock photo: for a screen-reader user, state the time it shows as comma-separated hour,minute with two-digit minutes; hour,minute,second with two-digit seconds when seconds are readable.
4,28
